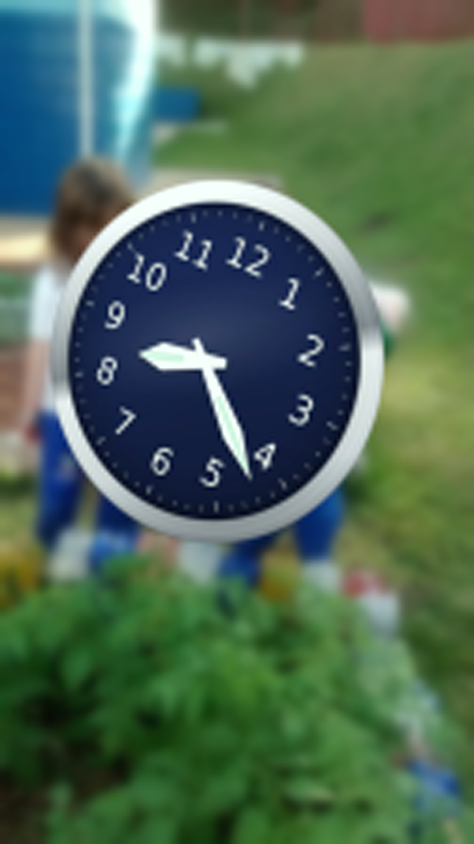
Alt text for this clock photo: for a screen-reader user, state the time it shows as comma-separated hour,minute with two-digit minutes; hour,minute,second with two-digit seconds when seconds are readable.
8,22
